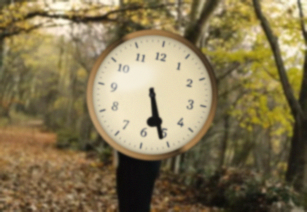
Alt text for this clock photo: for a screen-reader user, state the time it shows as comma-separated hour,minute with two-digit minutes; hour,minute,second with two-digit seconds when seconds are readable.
5,26
